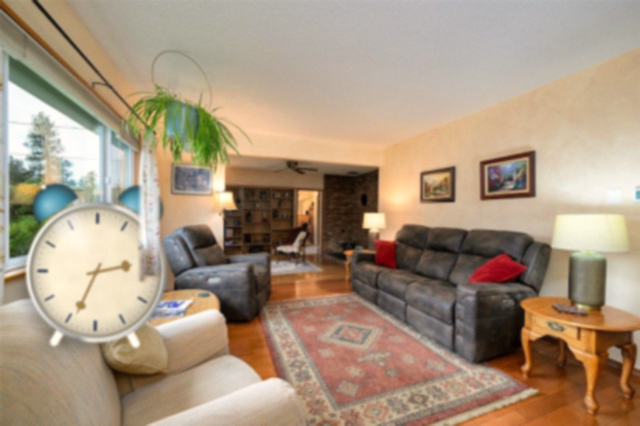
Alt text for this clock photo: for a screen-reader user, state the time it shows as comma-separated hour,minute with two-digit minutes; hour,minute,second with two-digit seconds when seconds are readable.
2,34
